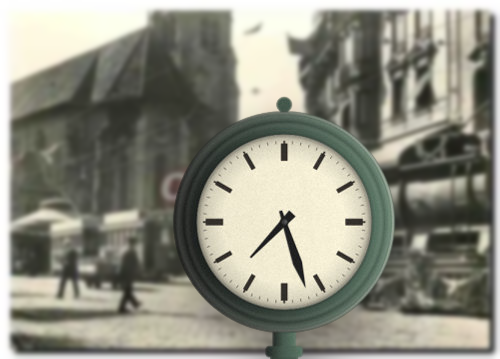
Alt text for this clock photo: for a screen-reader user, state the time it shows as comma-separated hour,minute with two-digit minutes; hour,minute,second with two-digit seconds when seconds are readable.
7,27
